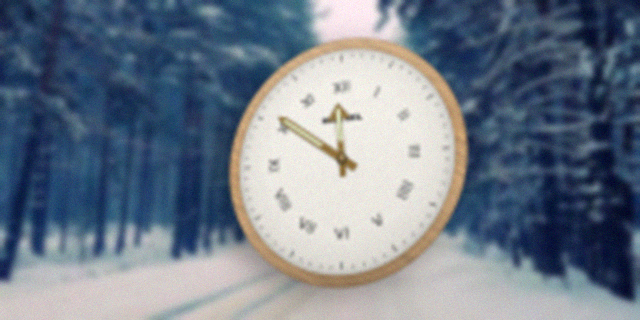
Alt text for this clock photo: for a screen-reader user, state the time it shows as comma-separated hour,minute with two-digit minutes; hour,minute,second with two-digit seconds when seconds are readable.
11,51
